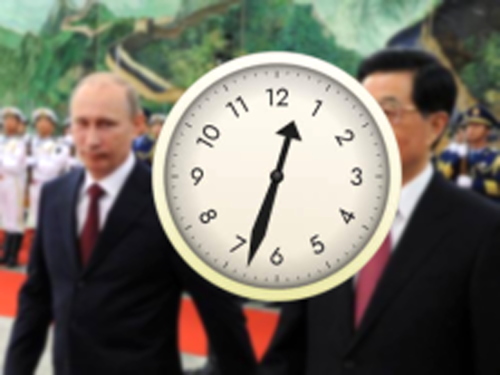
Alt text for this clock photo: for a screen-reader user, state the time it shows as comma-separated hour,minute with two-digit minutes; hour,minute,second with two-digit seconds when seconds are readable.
12,33
